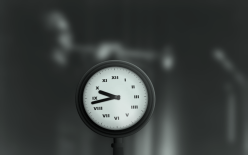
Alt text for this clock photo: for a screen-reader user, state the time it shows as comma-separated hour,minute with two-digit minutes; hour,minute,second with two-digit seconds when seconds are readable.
9,43
